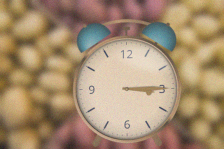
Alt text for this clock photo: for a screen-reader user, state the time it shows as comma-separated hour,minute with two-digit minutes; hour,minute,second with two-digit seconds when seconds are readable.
3,15
